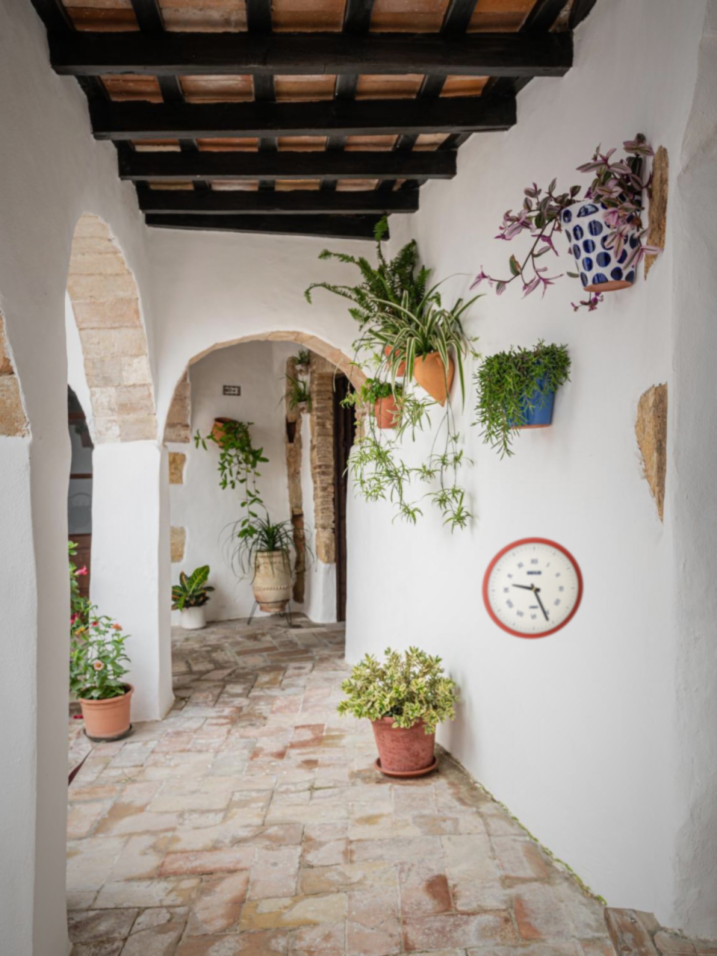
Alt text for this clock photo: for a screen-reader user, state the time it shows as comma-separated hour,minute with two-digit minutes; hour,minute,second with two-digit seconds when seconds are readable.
9,26
